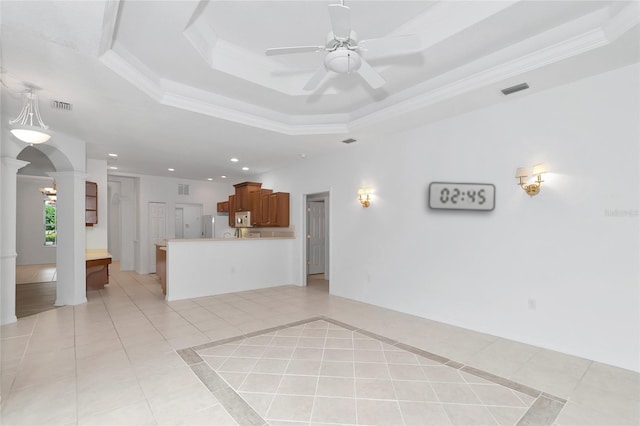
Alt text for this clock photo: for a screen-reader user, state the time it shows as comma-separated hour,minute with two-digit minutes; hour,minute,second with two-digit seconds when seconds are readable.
2,45
